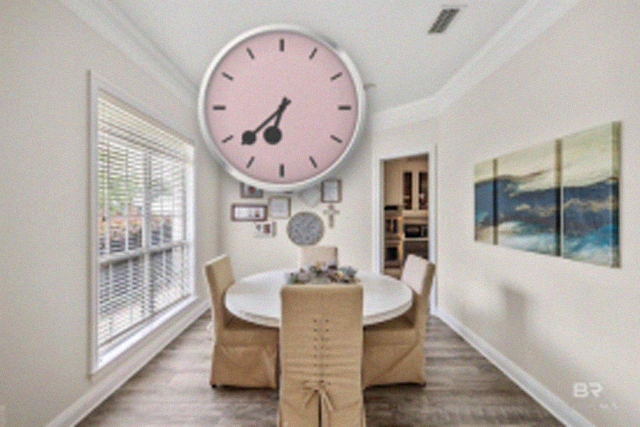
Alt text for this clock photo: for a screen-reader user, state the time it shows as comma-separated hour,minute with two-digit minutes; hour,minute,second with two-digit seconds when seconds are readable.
6,38
